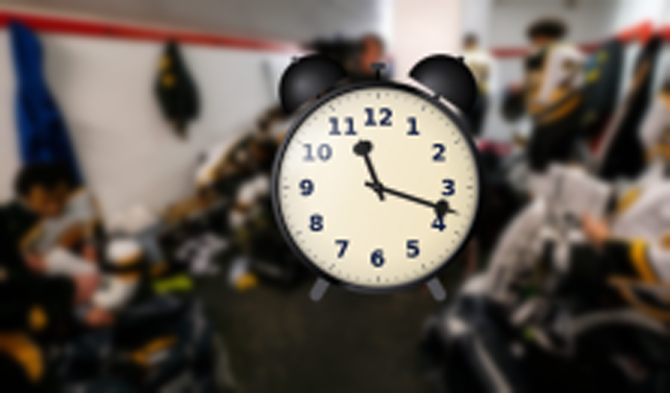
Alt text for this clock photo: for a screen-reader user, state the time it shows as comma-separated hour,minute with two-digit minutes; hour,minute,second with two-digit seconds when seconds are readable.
11,18
